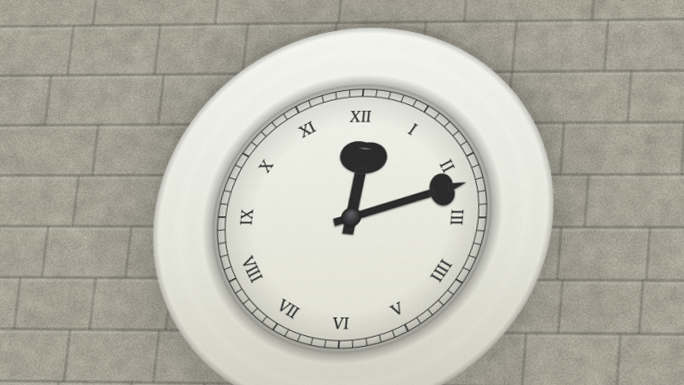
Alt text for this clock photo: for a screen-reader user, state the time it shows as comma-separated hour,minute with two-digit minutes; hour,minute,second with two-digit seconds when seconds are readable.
12,12
